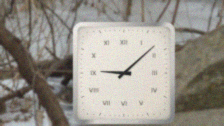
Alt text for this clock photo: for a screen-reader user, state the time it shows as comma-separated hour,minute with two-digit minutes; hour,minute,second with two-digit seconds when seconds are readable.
9,08
